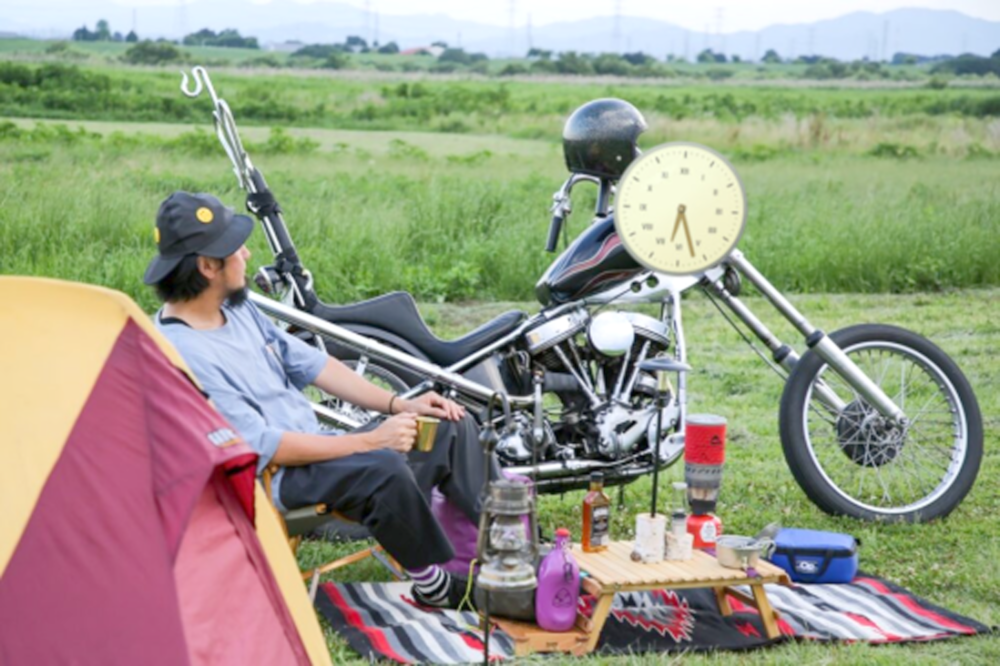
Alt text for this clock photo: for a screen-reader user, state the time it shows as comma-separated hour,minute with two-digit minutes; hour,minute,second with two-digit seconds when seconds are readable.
6,27
